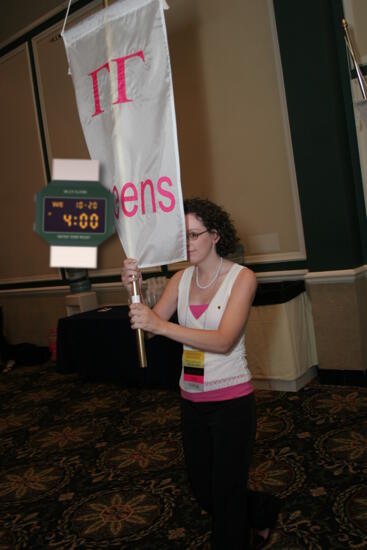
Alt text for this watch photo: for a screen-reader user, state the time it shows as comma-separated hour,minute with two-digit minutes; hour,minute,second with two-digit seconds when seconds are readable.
4,00
